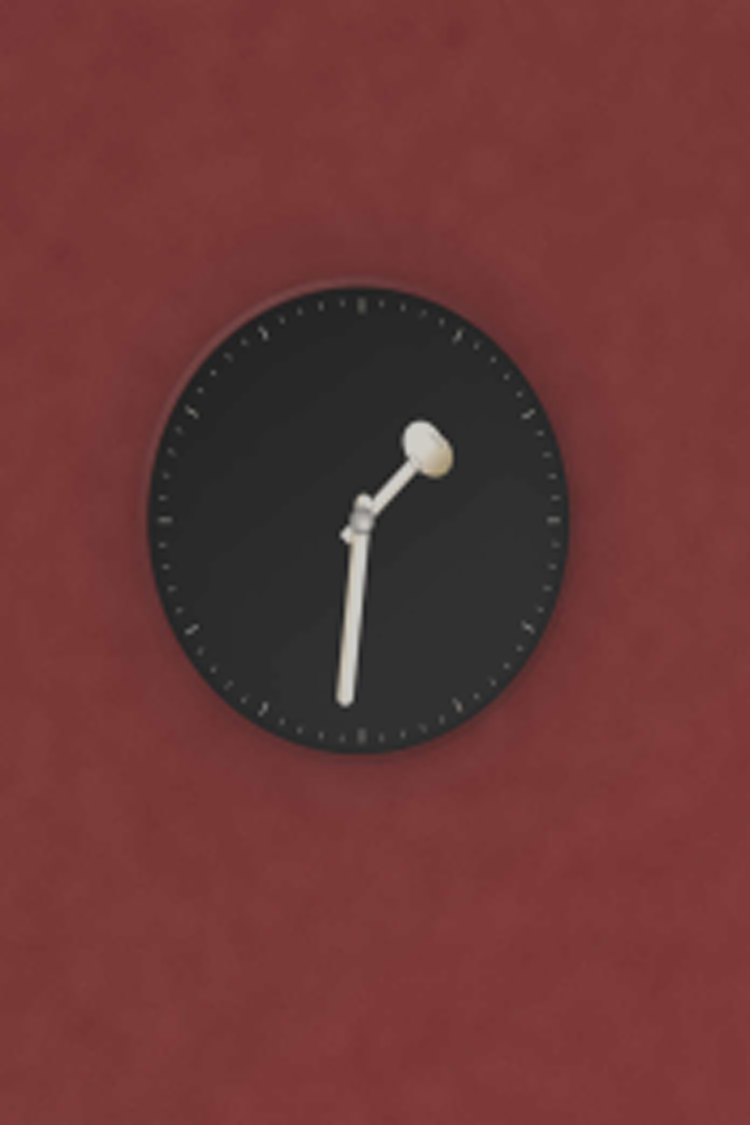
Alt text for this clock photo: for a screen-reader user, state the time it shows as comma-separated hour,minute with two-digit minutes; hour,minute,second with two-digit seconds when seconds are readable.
1,31
